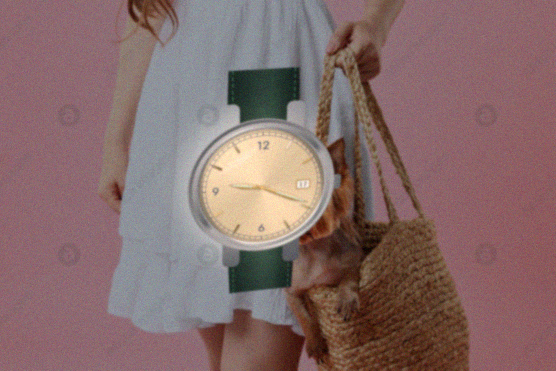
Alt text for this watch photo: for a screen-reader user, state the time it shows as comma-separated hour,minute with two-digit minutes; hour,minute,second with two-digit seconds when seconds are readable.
9,19
